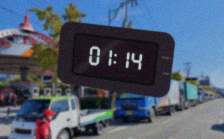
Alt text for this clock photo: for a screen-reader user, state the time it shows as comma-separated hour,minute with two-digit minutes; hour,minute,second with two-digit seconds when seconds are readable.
1,14
